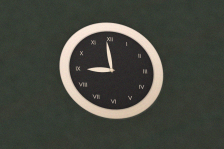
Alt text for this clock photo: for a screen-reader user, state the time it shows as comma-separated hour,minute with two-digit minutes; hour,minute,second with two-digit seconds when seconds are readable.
8,59
